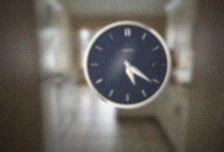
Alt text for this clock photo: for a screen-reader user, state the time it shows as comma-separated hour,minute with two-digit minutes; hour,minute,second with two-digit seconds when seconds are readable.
5,21
